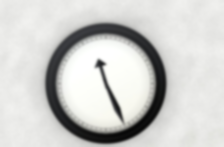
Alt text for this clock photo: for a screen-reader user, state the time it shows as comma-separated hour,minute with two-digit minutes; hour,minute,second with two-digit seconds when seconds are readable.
11,26
